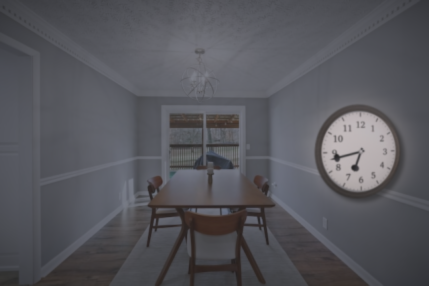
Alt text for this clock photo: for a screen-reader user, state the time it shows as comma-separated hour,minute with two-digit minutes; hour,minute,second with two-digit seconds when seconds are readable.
6,43
